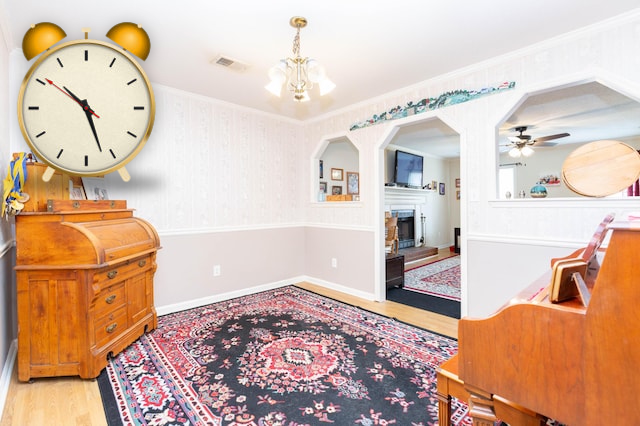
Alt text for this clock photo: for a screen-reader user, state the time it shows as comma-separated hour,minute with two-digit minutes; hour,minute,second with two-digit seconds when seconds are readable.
10,26,51
